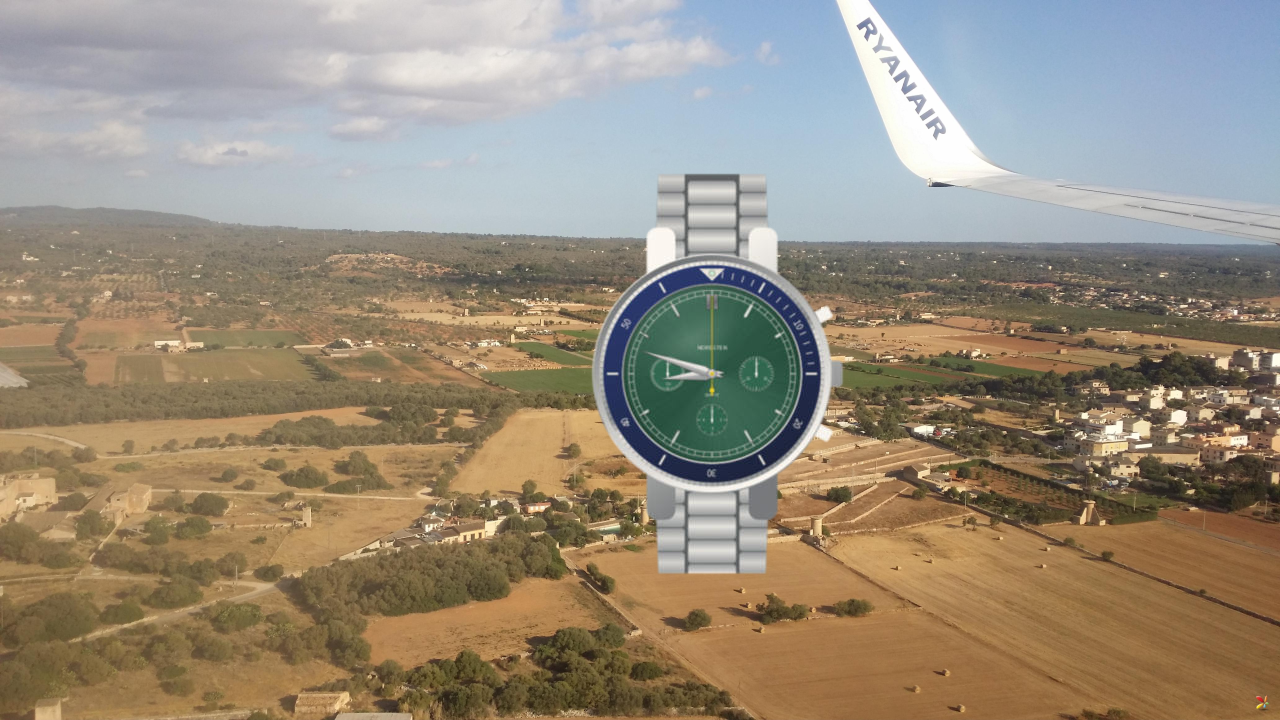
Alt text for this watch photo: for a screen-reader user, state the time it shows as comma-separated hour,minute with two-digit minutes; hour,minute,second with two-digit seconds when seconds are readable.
8,48
